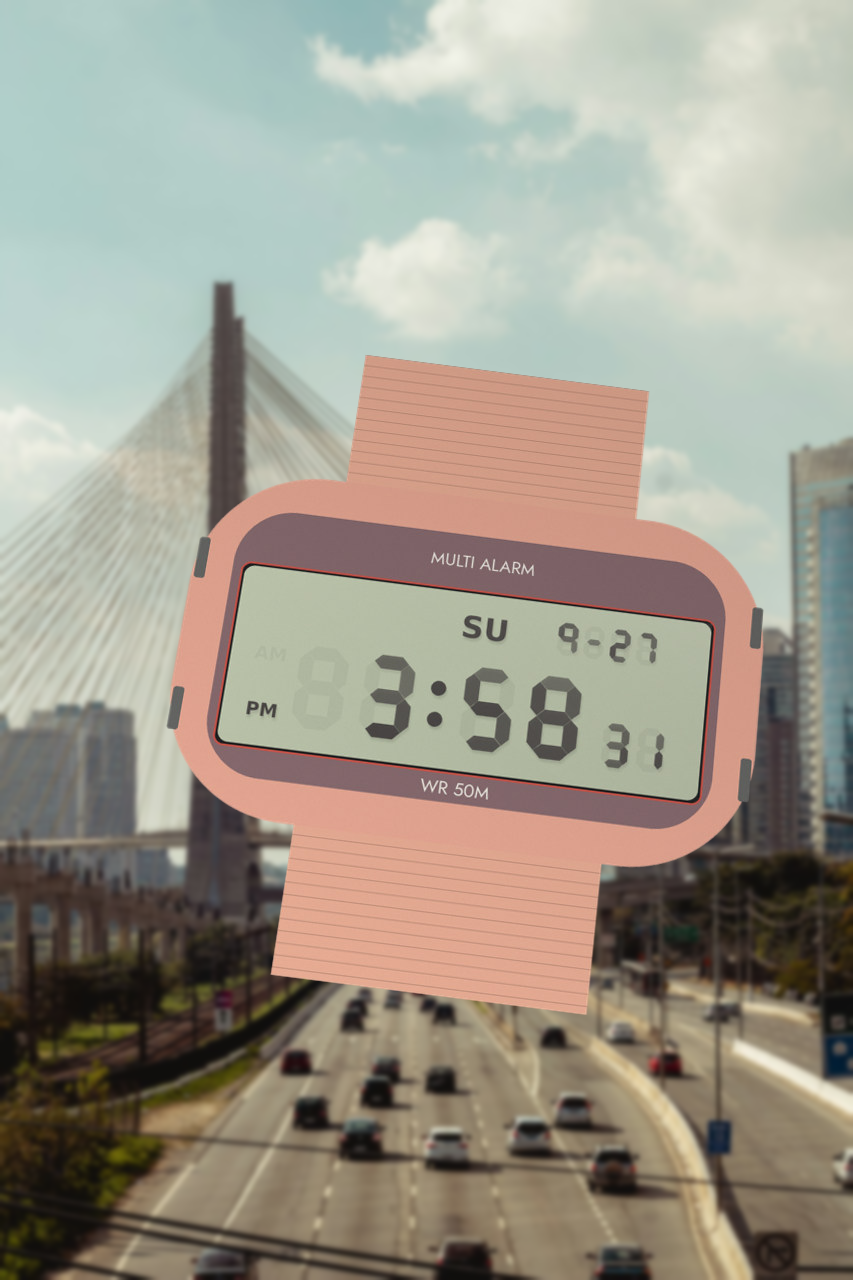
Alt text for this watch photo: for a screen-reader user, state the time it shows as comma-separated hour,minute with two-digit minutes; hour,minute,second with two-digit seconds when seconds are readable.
3,58,31
